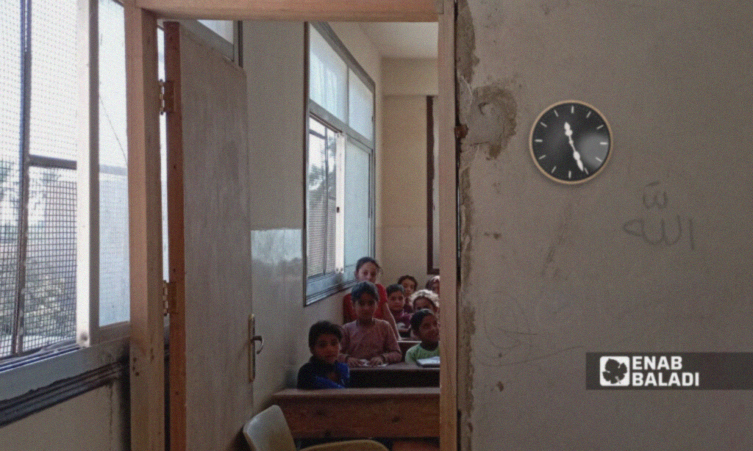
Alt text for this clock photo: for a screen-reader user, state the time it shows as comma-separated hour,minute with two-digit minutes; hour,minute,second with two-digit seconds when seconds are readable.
11,26
